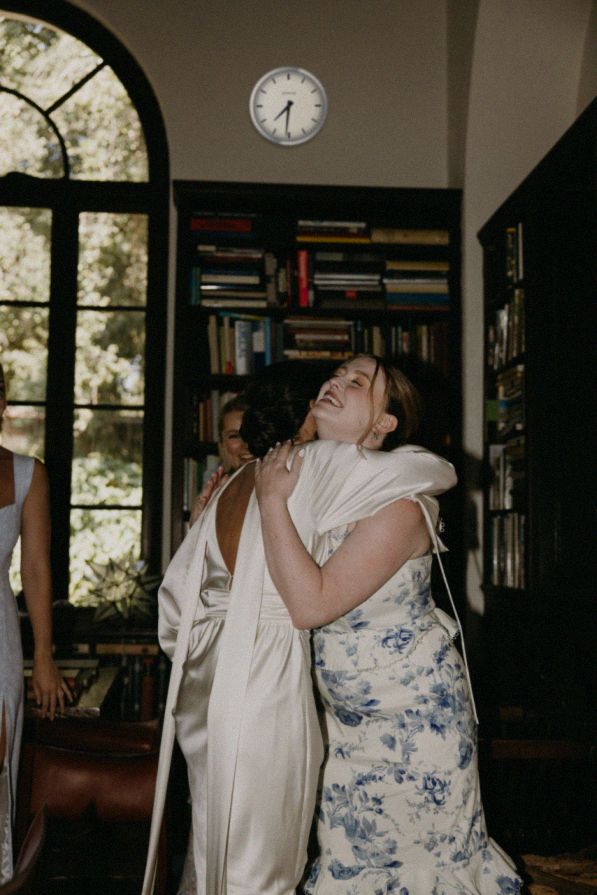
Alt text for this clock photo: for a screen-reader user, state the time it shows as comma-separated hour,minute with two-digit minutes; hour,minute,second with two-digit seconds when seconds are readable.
7,31
